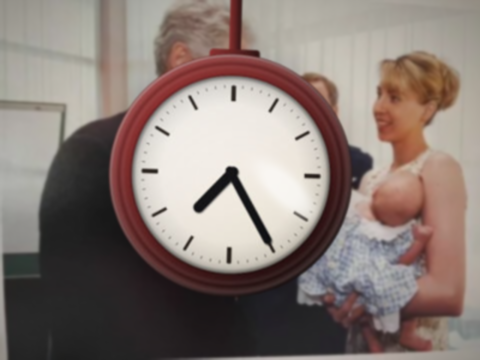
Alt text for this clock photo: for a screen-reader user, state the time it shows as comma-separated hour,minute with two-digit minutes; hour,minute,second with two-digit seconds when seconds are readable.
7,25
